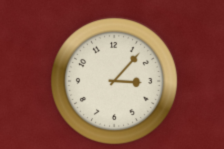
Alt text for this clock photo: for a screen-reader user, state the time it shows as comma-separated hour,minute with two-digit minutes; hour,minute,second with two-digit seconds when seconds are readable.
3,07
